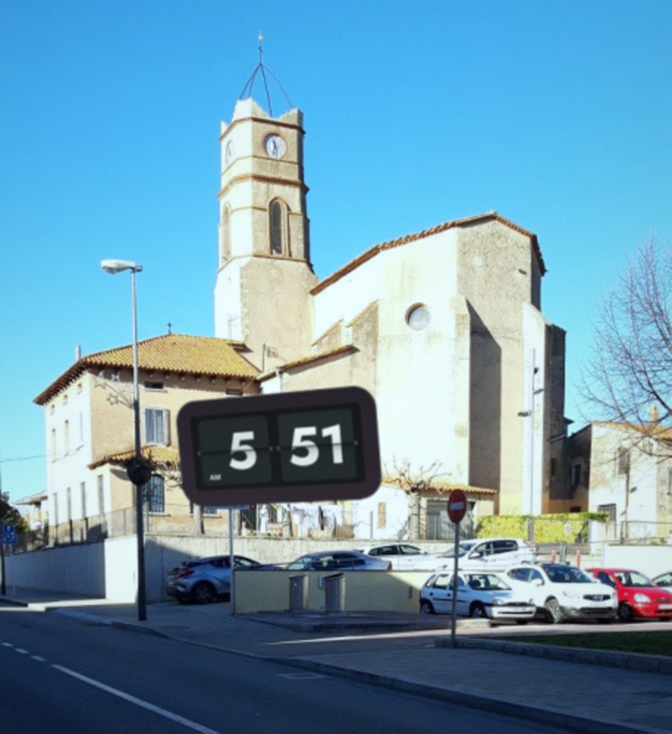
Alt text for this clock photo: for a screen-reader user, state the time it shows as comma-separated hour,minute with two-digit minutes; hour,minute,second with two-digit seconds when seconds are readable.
5,51
